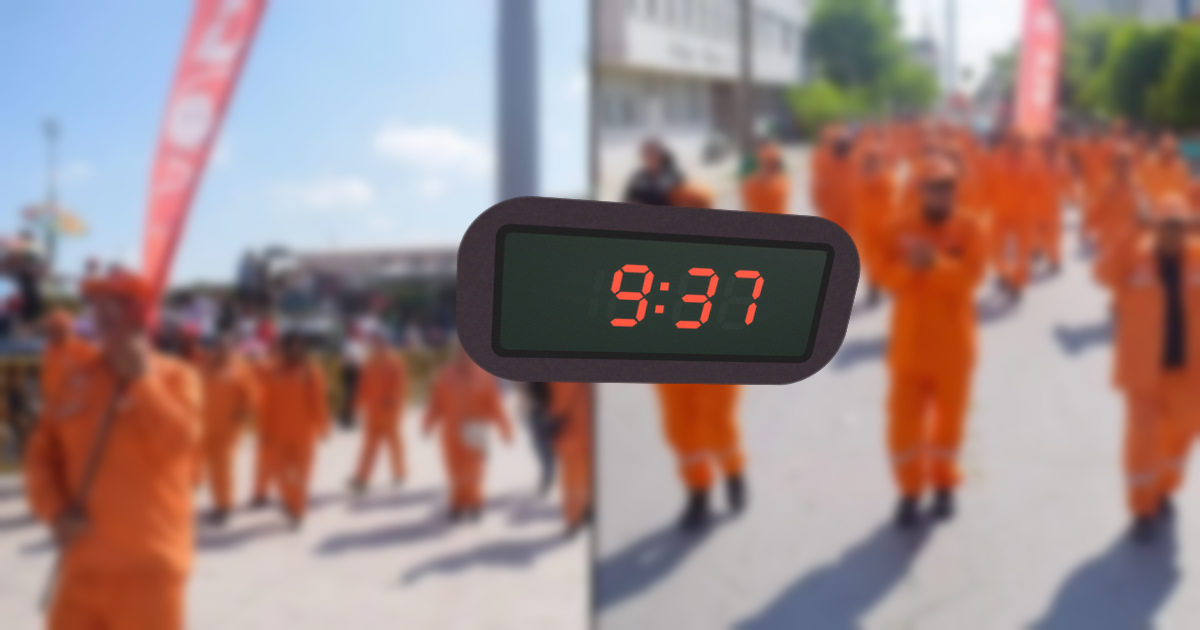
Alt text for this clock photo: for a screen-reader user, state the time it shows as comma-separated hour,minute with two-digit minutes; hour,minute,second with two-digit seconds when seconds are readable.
9,37
